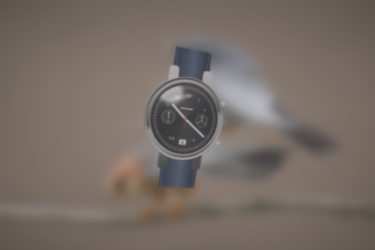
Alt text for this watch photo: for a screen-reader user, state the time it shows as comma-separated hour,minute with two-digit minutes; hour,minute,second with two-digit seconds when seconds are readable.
10,21
